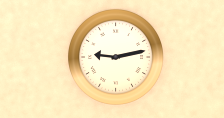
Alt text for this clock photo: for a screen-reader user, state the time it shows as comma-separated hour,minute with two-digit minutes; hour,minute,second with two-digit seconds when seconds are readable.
9,13
